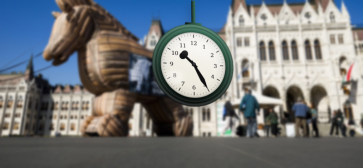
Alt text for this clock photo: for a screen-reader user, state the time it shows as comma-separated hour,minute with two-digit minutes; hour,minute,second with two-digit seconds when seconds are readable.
10,25
